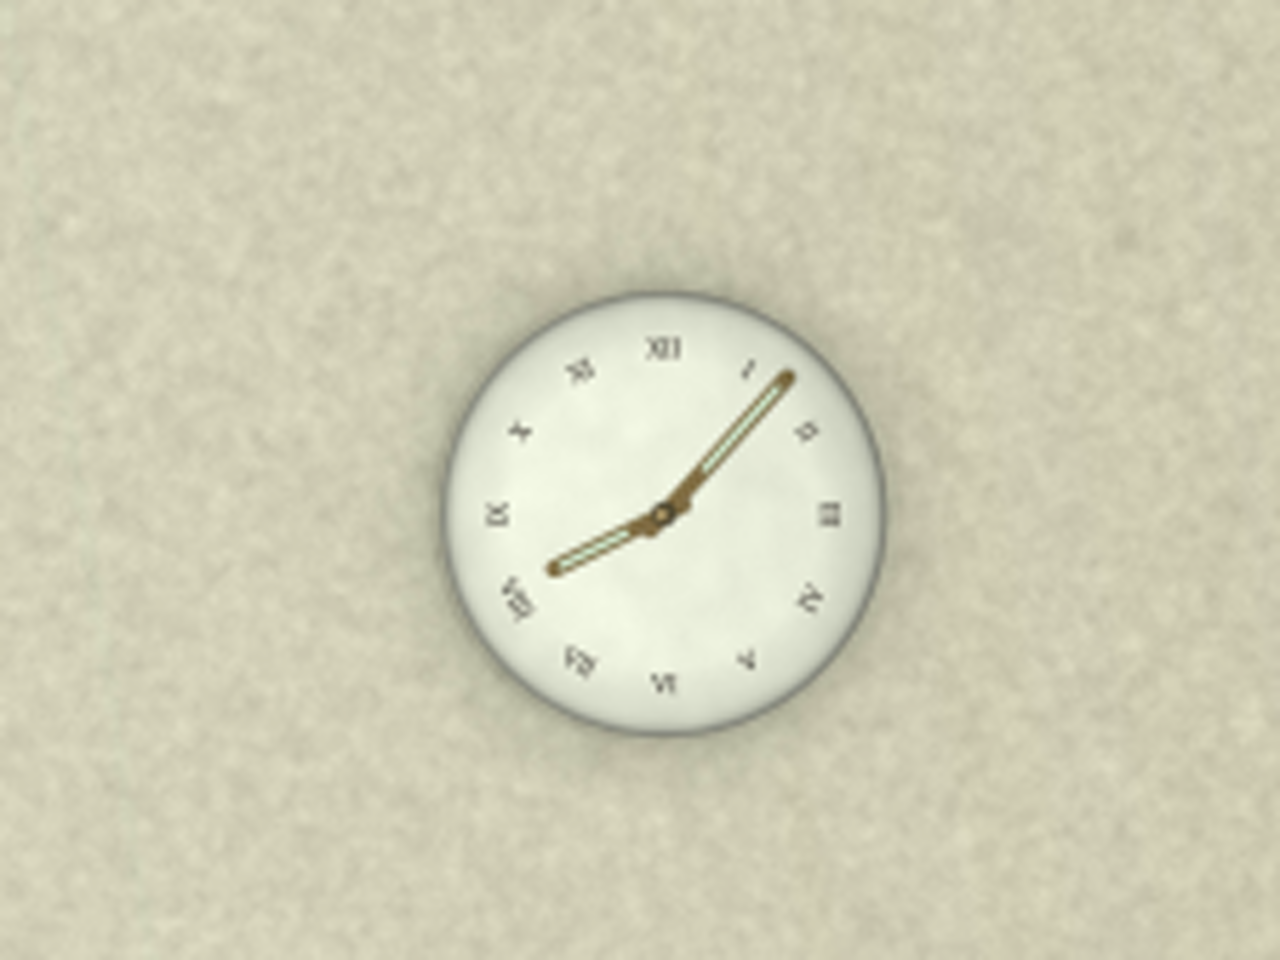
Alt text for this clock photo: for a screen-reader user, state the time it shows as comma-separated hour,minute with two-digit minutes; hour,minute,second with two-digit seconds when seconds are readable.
8,07
